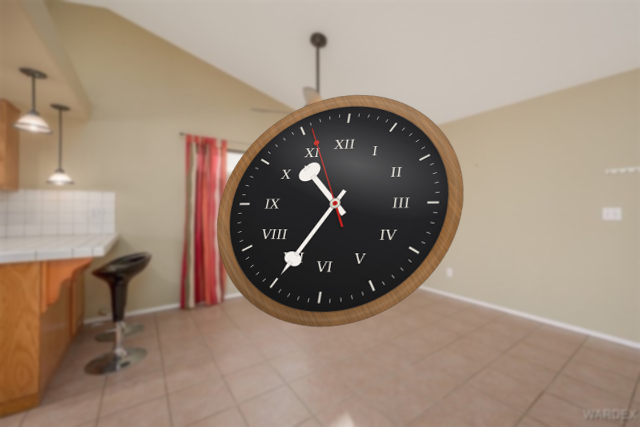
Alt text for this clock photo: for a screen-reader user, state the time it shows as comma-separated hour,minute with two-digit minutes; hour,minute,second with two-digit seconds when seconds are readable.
10,34,56
